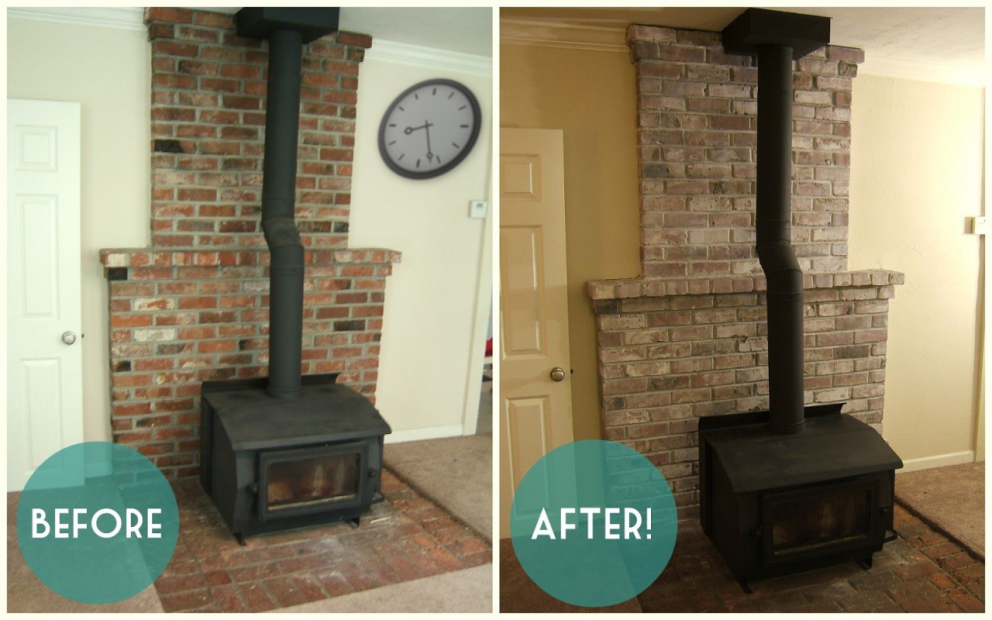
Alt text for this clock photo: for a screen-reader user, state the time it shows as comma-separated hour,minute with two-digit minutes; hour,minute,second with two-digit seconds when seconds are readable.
8,27
